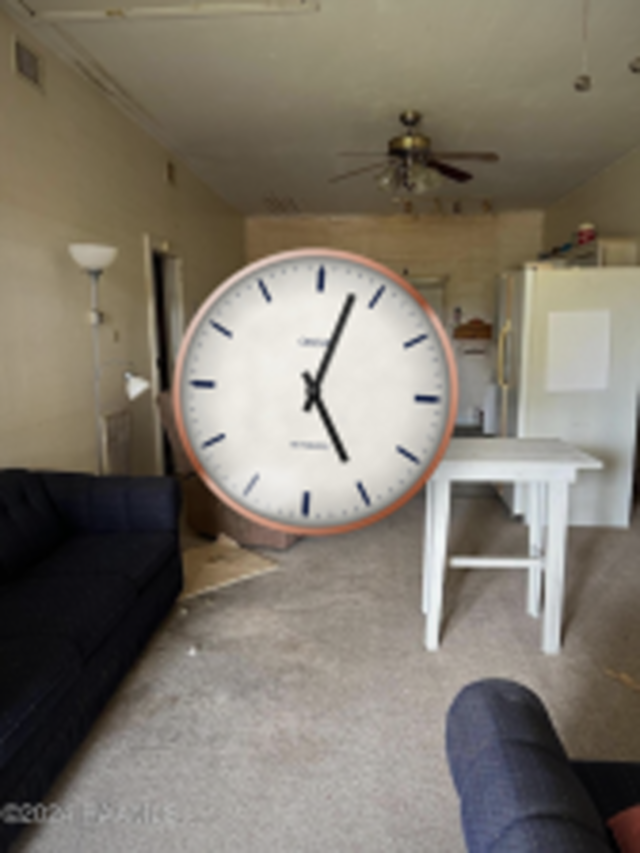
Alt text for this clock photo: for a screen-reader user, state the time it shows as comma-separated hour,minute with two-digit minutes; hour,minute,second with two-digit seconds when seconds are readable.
5,03
